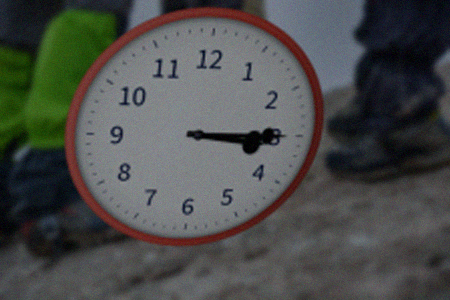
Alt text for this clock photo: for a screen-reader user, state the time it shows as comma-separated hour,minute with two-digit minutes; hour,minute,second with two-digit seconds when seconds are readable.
3,15
